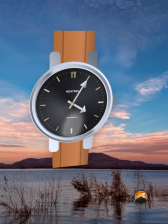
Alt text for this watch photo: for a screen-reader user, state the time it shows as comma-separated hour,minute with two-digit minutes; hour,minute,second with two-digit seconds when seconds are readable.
4,05
